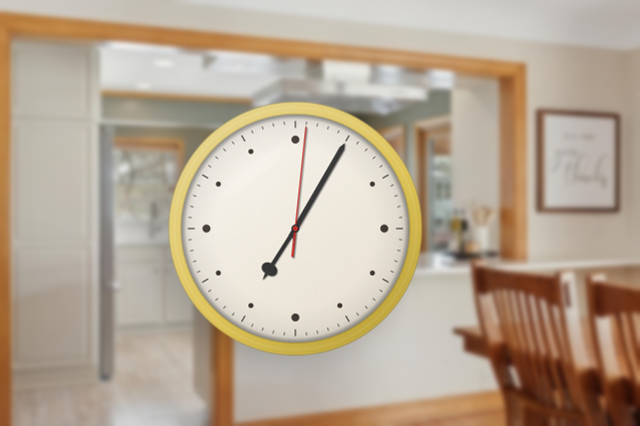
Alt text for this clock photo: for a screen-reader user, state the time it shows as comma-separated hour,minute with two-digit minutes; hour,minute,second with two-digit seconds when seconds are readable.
7,05,01
